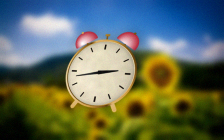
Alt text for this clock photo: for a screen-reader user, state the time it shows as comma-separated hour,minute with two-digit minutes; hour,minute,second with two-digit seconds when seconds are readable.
2,43
